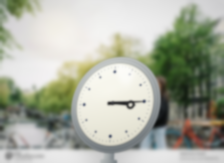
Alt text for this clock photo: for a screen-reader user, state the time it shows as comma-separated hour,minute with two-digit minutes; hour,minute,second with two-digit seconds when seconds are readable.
3,15
